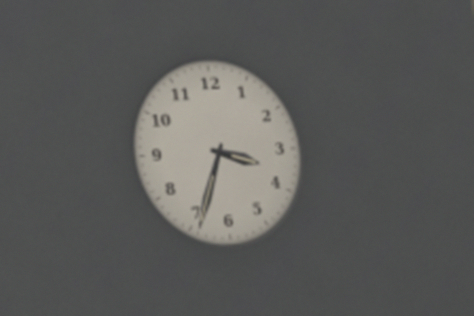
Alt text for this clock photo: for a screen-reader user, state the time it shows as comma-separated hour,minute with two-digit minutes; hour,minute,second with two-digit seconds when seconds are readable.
3,34
